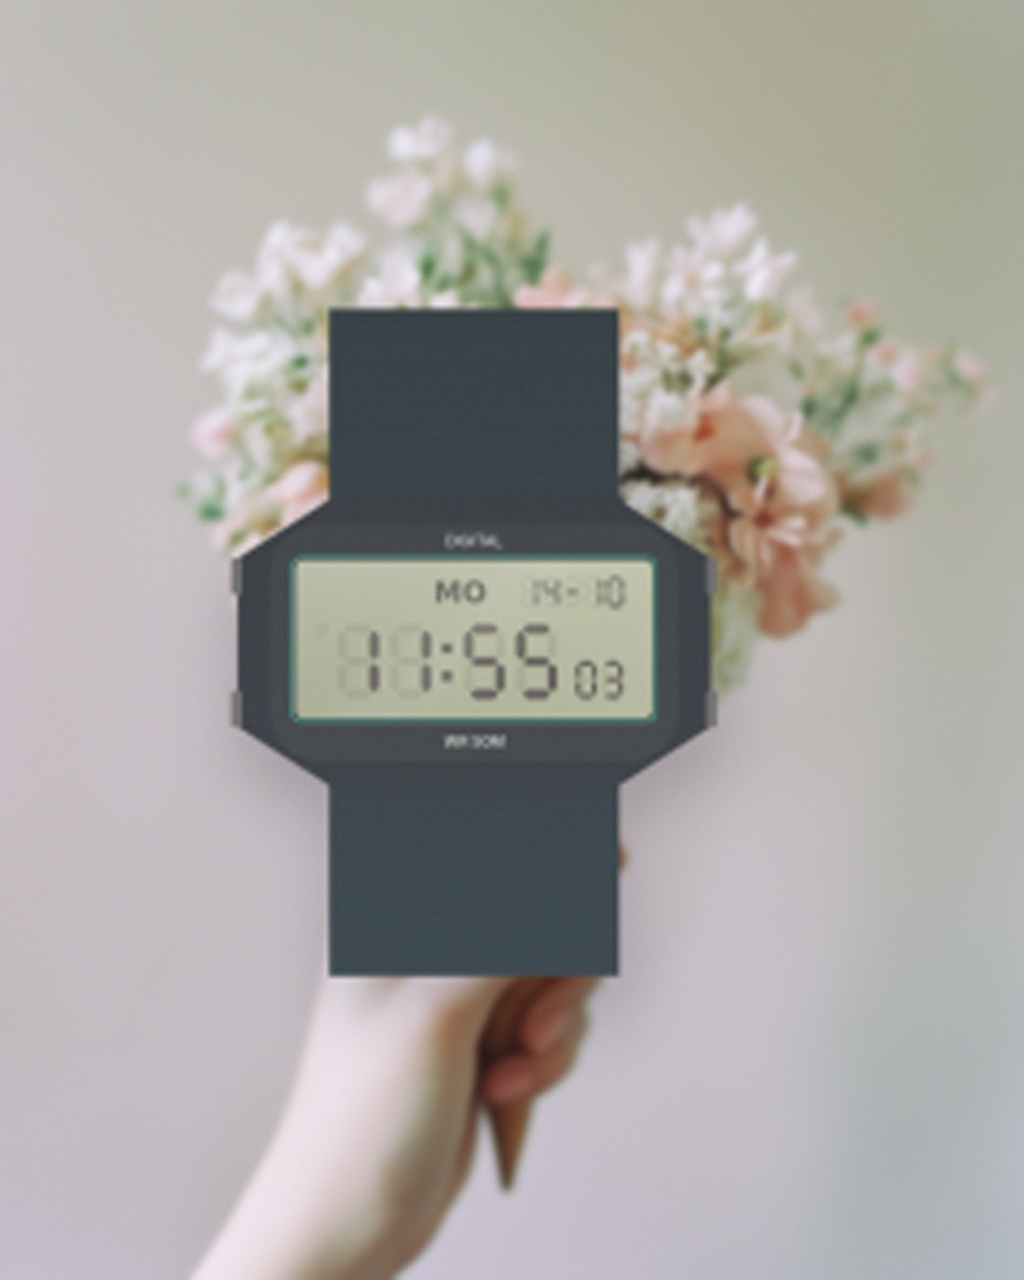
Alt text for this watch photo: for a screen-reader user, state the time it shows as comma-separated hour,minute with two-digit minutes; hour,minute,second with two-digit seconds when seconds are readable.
11,55,03
